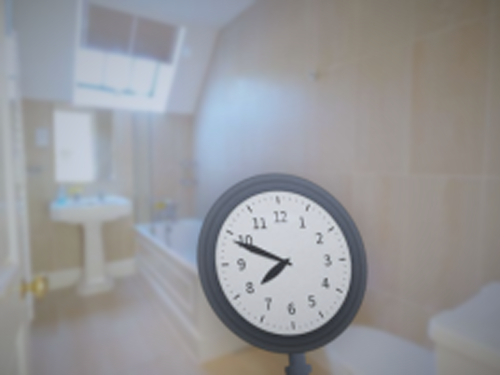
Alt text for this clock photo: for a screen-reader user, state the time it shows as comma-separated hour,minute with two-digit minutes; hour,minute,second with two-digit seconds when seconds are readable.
7,49
